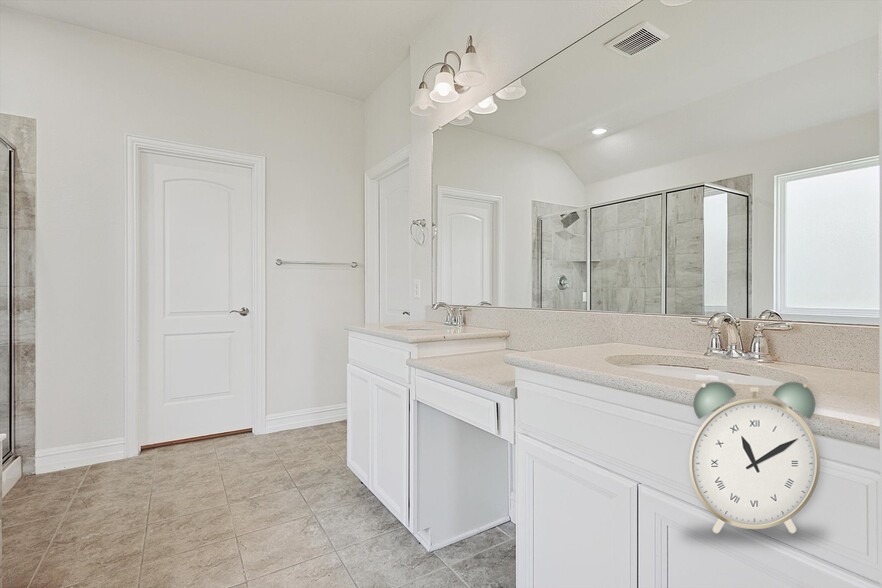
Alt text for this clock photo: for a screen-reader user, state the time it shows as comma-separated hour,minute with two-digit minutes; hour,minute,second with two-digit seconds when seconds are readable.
11,10
